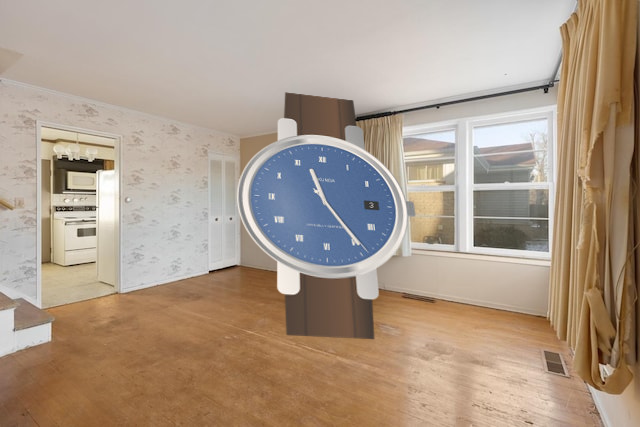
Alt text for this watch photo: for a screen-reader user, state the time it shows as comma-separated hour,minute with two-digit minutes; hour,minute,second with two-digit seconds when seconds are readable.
11,24,24
